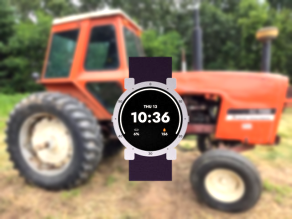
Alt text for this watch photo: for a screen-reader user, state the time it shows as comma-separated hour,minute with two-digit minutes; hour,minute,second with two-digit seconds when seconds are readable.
10,36
